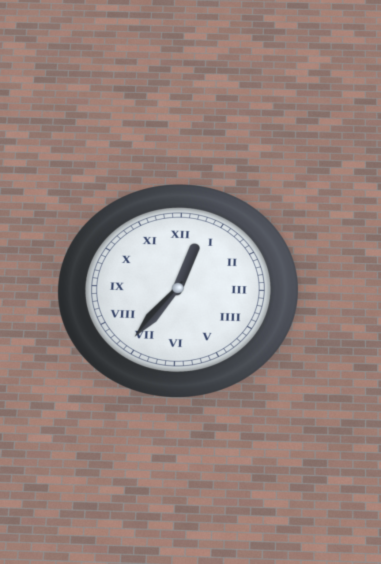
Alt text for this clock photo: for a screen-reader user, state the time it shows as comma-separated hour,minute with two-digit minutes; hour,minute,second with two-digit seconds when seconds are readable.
12,36
